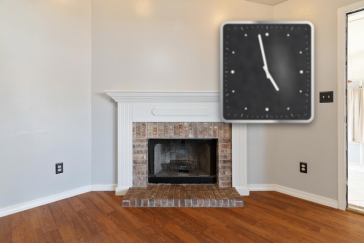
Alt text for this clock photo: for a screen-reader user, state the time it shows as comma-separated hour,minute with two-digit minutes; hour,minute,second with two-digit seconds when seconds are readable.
4,58
